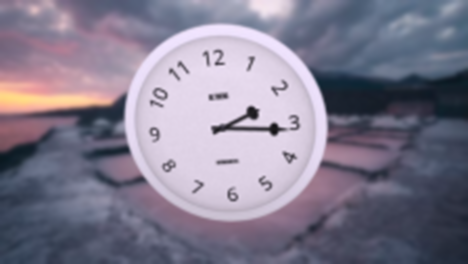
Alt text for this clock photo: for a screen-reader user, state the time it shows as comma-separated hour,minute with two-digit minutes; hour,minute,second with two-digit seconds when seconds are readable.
2,16
